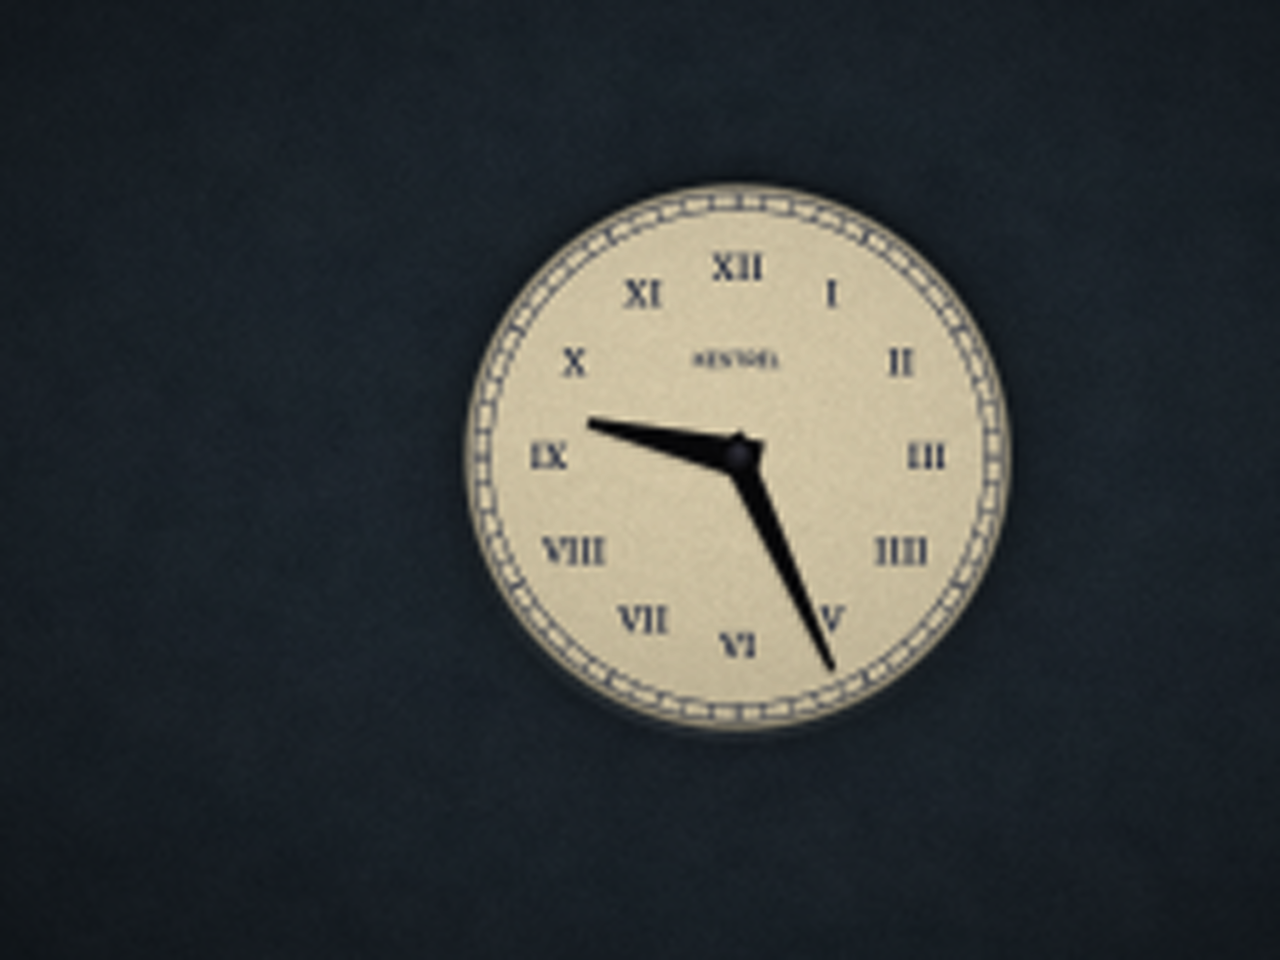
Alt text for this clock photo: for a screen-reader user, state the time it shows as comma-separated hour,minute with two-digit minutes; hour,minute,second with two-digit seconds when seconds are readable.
9,26
